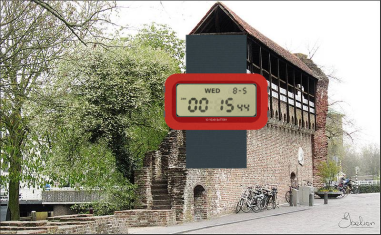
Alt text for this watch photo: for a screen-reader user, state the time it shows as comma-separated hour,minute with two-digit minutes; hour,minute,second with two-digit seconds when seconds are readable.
0,15,44
